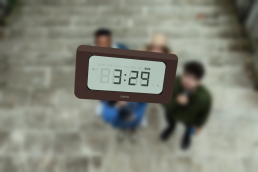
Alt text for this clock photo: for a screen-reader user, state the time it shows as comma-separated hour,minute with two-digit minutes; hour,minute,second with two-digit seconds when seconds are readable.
3,29
